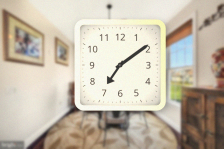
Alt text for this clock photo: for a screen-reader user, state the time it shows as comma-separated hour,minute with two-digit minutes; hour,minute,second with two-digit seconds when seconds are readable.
7,09
